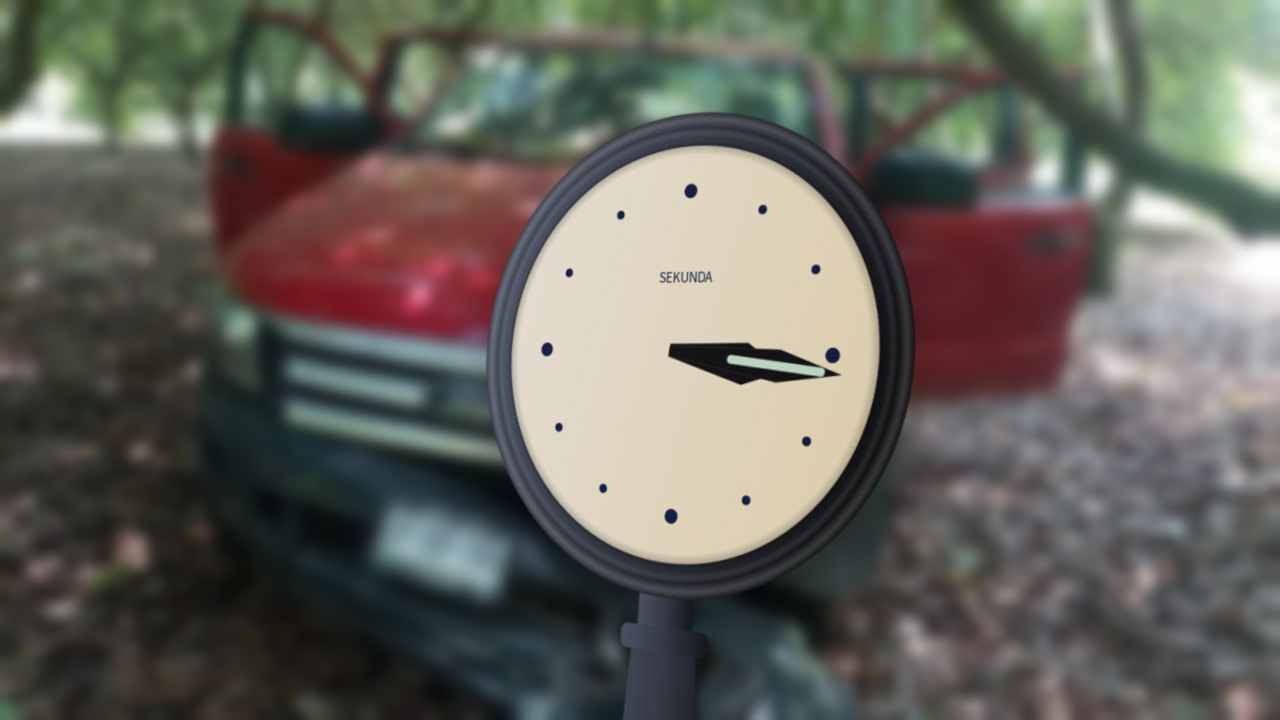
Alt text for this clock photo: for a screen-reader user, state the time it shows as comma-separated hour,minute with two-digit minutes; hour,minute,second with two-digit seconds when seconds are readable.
3,16
